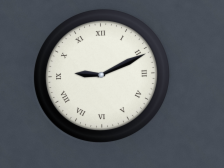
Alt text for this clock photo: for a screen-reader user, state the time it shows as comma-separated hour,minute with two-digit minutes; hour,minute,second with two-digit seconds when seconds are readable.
9,11
